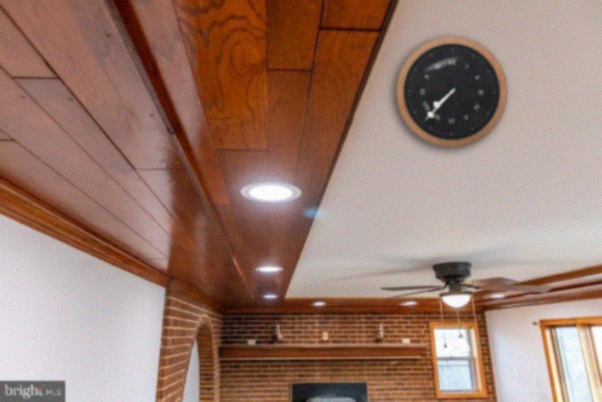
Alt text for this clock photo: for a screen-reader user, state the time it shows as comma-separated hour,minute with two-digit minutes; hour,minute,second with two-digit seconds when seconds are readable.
7,37
